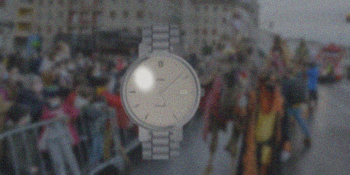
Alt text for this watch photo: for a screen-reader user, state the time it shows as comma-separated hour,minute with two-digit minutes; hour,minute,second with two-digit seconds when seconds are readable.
5,08
